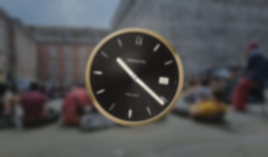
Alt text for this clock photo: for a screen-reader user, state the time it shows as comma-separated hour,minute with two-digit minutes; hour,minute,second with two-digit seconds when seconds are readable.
10,21
